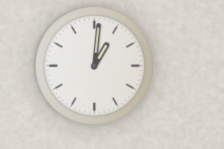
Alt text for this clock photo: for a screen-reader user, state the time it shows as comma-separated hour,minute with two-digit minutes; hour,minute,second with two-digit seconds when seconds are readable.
1,01
